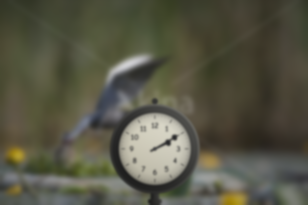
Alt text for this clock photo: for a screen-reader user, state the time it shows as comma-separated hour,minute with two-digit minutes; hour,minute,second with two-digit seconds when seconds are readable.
2,10
